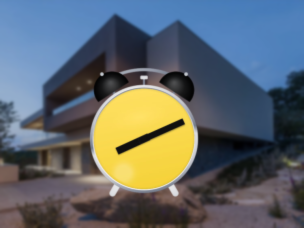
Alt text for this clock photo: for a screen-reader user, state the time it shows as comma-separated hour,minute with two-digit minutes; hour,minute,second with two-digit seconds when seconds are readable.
8,11
